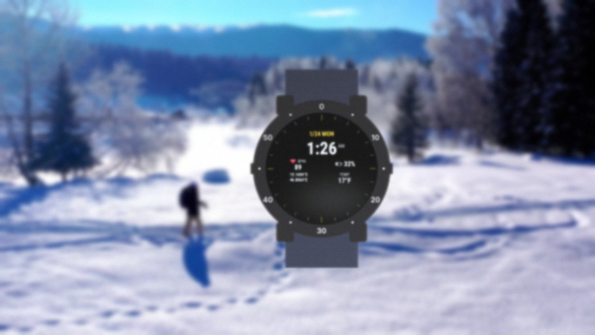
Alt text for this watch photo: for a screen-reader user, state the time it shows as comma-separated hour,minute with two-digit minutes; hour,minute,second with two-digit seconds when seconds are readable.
1,26
